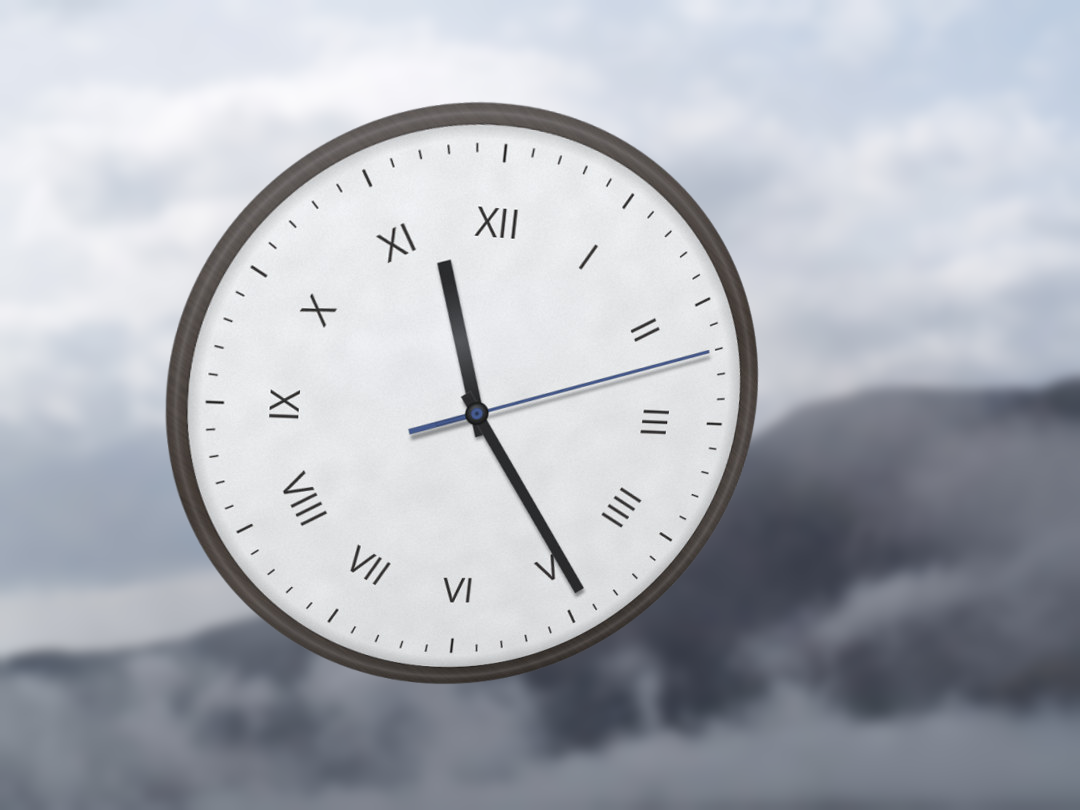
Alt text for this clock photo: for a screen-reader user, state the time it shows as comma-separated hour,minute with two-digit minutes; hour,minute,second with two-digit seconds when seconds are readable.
11,24,12
